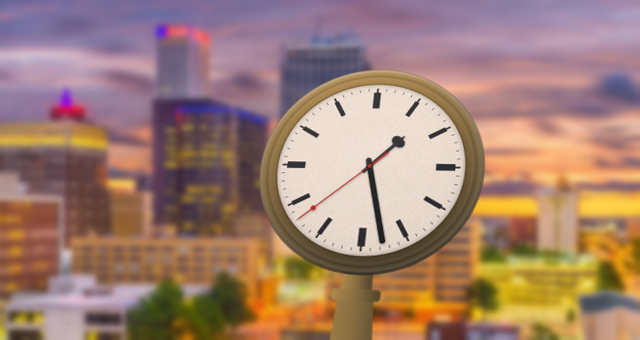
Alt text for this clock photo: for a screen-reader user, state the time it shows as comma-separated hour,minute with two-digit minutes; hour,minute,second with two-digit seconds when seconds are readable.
1,27,38
